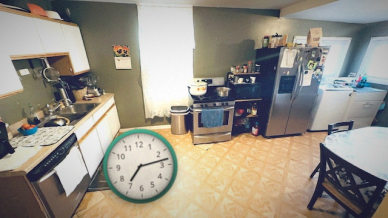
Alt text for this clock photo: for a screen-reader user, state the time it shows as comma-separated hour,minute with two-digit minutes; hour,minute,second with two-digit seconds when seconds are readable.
7,13
